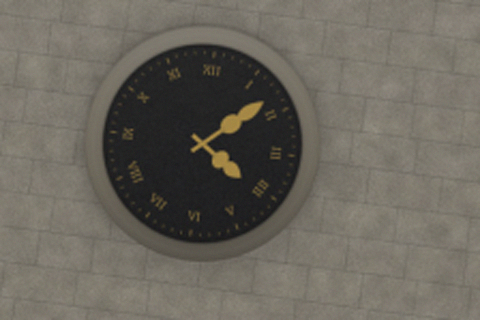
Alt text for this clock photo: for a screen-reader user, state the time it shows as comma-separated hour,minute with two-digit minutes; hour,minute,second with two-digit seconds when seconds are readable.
4,08
